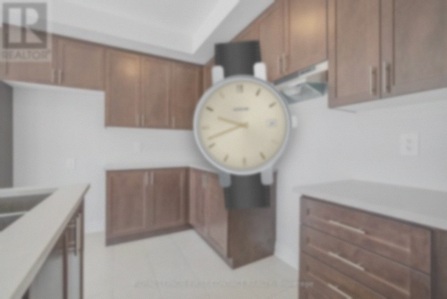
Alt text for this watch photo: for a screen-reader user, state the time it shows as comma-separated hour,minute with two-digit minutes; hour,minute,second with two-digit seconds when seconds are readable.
9,42
